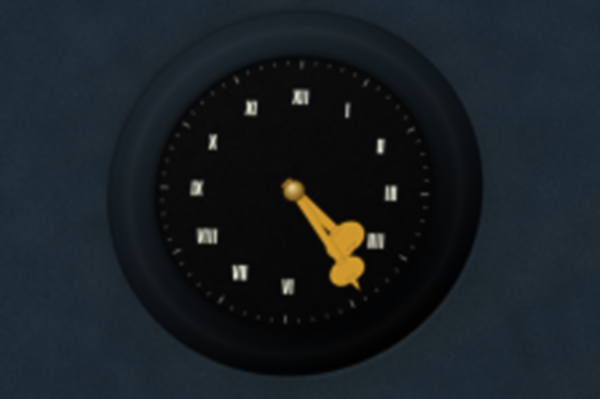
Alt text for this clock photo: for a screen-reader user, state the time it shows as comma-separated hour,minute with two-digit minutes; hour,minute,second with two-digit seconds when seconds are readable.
4,24
